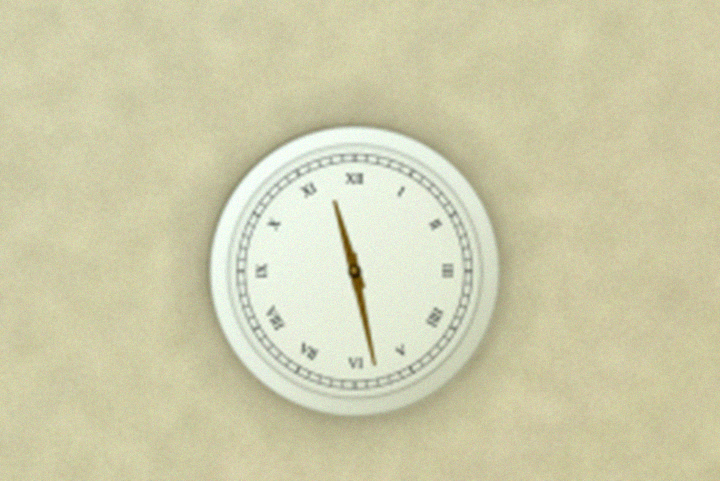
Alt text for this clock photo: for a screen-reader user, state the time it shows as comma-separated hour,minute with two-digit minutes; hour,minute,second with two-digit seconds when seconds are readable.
11,28
